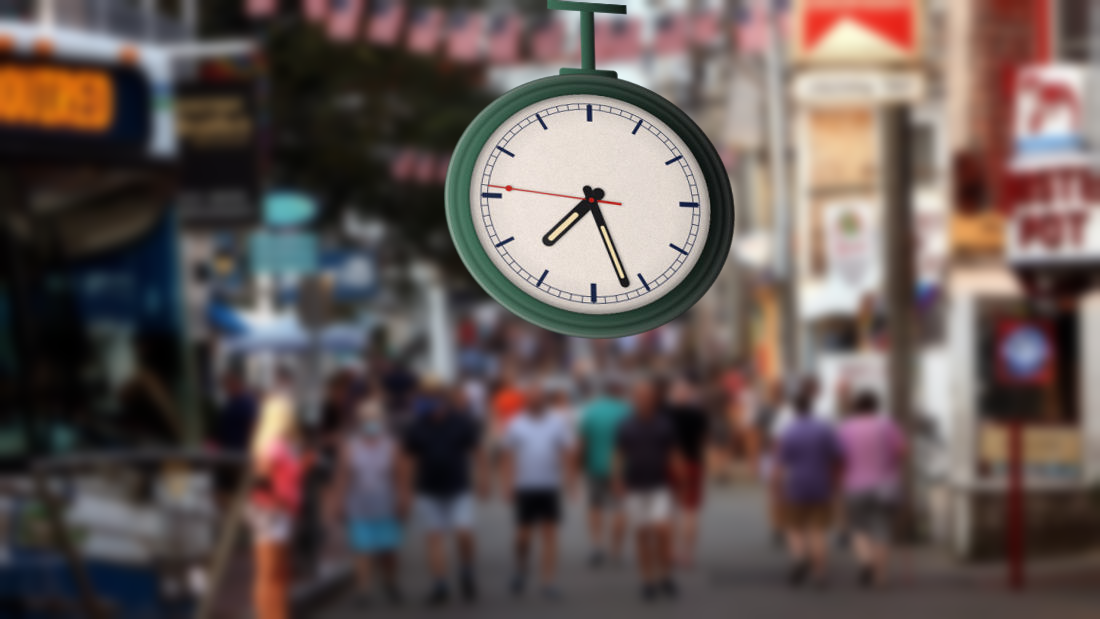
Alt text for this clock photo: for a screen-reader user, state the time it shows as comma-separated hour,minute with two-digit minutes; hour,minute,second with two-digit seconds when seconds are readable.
7,26,46
